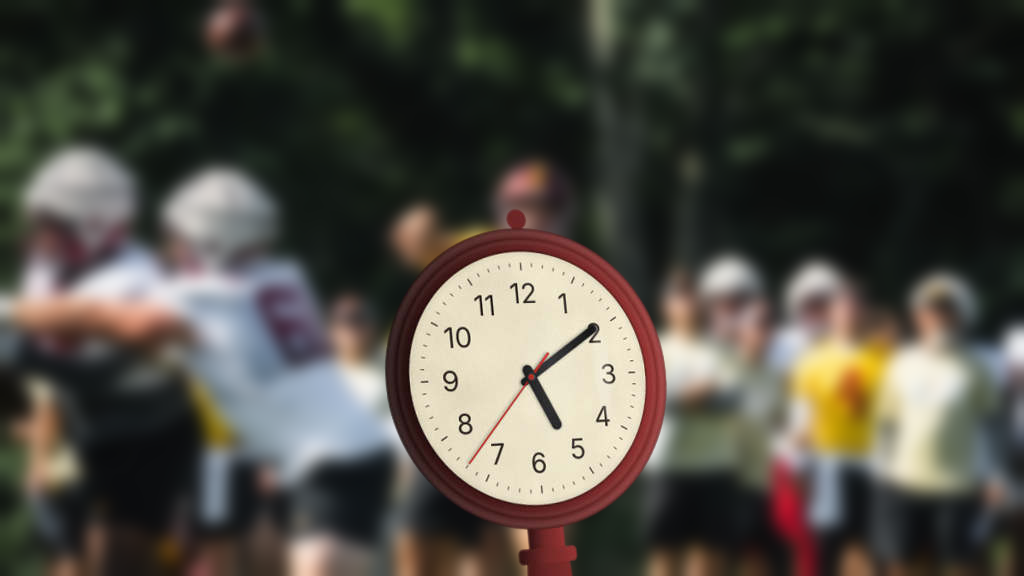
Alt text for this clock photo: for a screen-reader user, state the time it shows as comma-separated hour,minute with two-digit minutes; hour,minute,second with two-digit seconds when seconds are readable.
5,09,37
